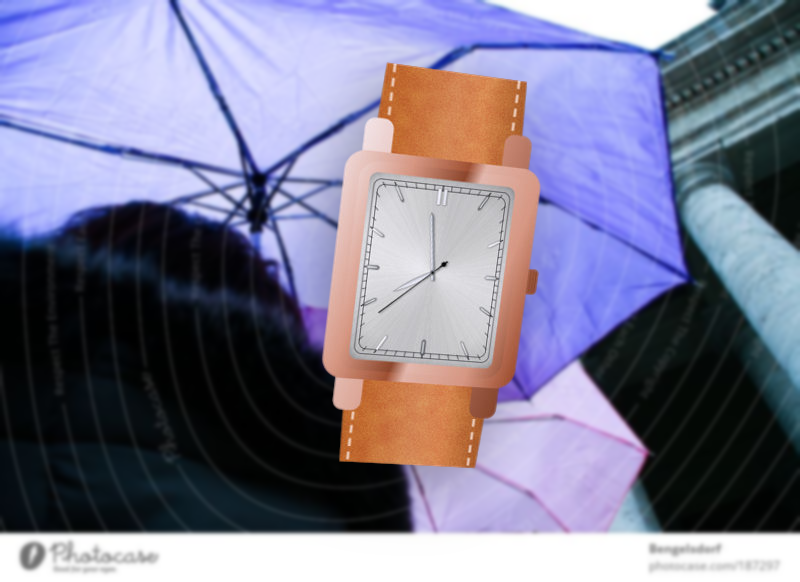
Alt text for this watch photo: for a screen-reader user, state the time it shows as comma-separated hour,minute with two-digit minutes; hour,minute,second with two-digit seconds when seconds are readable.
7,58,38
